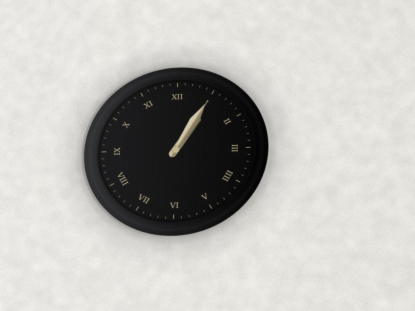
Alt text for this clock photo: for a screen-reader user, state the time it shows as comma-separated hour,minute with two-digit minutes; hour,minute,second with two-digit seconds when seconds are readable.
1,05
